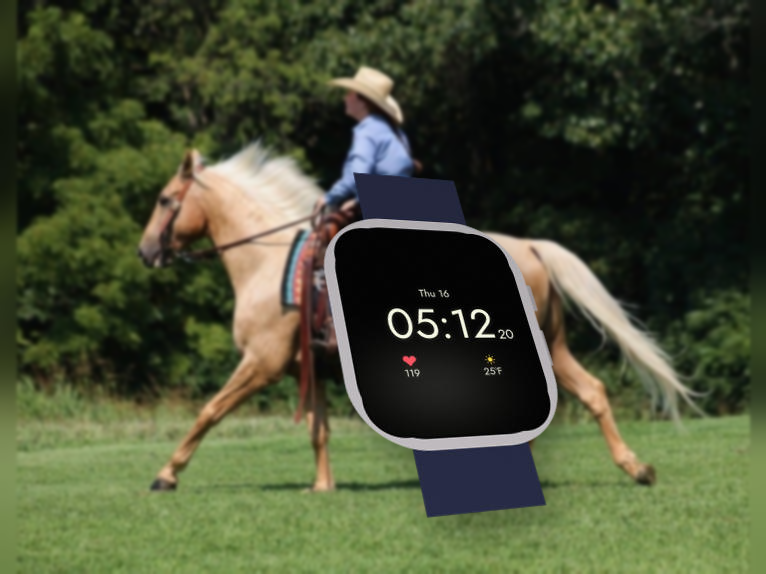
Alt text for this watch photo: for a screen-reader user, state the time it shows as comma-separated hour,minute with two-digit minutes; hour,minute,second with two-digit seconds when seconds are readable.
5,12,20
